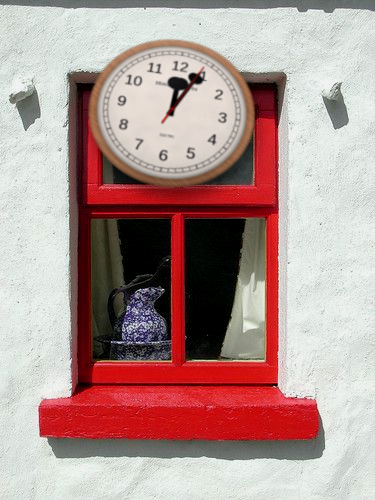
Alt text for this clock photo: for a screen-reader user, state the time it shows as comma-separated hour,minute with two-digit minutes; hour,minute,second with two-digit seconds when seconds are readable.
12,04,04
